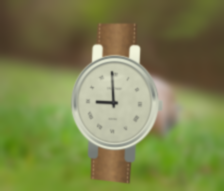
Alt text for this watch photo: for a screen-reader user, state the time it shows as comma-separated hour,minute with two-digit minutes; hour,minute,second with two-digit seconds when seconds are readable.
8,59
